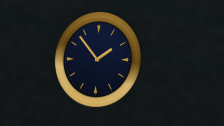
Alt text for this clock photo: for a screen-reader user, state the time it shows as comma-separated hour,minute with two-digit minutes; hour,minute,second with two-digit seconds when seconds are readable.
1,53
